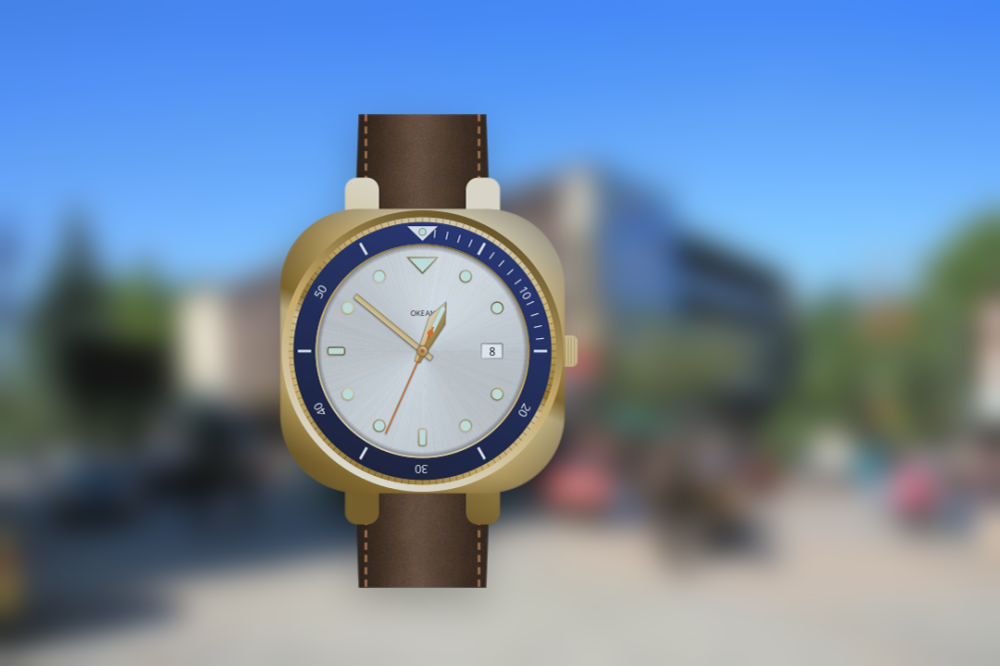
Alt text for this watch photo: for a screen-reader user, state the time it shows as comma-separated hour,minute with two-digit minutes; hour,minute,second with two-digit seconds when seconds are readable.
12,51,34
